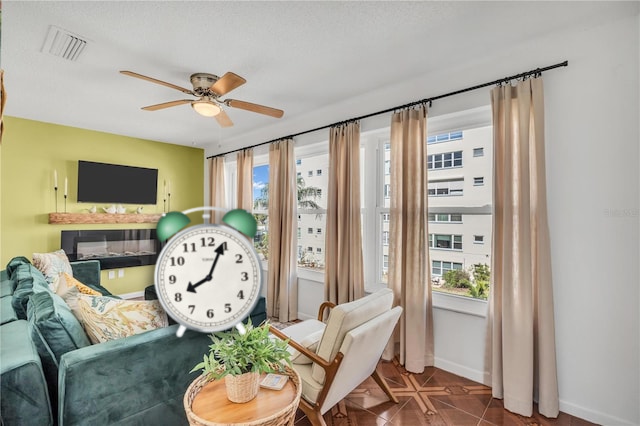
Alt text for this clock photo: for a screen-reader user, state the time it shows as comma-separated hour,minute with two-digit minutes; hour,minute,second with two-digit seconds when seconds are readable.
8,04
